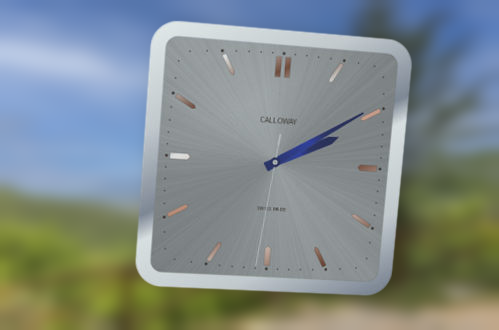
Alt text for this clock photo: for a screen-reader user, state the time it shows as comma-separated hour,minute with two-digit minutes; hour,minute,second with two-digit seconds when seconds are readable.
2,09,31
